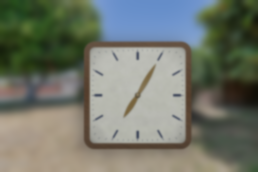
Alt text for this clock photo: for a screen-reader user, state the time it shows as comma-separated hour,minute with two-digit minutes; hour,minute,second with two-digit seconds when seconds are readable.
7,05
